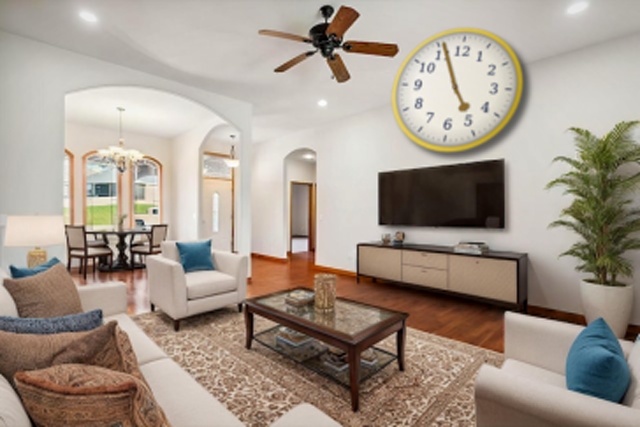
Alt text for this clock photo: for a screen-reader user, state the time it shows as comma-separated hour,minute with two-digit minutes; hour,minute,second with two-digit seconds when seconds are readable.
4,56
